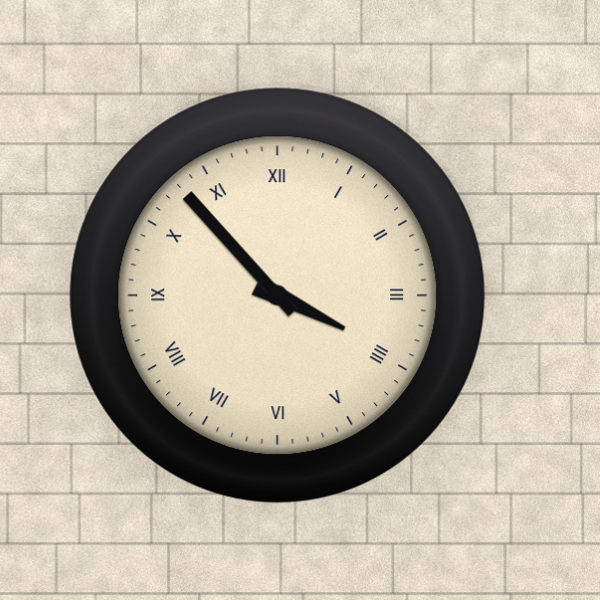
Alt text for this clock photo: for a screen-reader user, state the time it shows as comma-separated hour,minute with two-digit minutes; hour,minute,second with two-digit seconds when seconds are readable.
3,53
